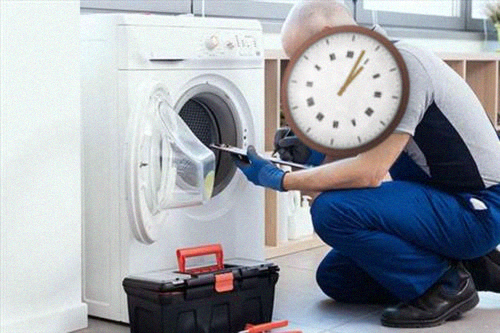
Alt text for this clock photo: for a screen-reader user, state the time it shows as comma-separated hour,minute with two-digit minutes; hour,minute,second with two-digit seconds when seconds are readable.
1,03
